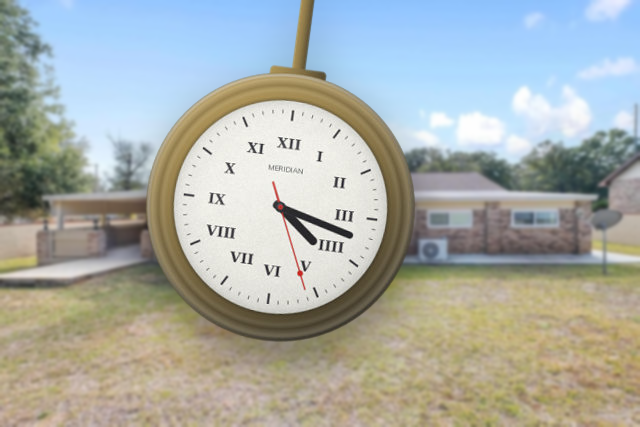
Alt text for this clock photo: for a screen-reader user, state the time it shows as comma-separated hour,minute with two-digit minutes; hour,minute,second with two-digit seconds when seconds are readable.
4,17,26
